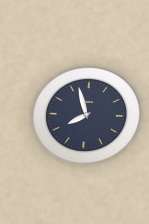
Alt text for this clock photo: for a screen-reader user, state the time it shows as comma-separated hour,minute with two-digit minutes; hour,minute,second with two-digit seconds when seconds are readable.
7,57
